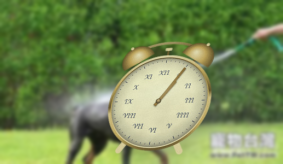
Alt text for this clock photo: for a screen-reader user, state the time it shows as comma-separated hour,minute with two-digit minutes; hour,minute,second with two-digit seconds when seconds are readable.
1,05
